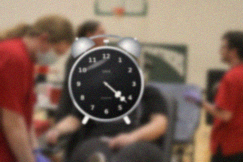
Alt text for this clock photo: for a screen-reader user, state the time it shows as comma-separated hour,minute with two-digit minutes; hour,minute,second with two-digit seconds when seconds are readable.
4,22
